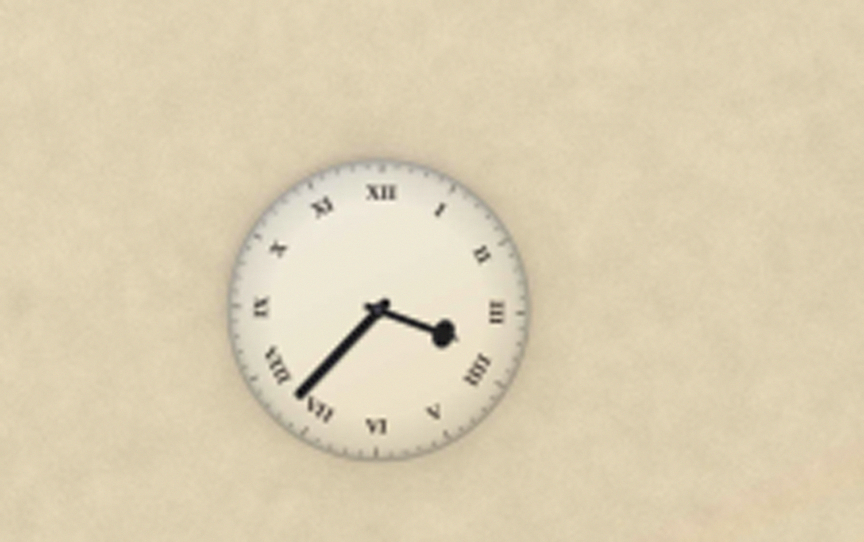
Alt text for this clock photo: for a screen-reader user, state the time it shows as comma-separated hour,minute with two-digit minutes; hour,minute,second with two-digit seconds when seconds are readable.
3,37
